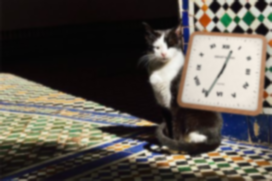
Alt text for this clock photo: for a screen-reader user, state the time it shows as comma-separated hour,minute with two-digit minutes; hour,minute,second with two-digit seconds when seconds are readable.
12,34
